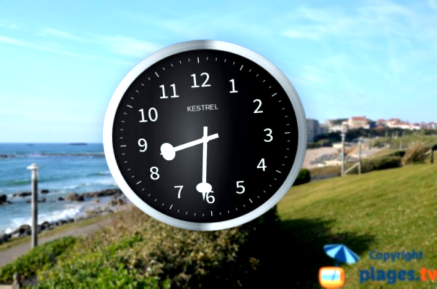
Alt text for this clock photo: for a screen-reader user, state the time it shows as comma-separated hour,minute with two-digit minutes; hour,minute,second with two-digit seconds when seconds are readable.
8,31
